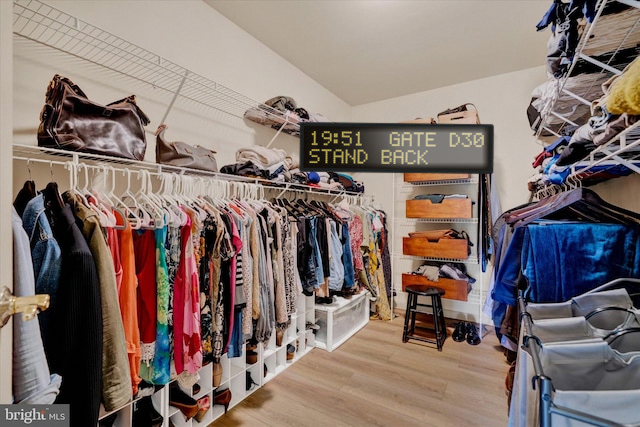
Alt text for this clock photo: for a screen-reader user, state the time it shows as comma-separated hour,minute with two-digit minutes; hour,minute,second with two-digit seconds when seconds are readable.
19,51
